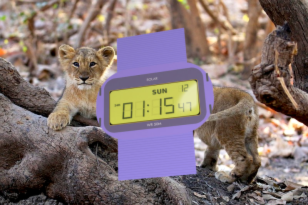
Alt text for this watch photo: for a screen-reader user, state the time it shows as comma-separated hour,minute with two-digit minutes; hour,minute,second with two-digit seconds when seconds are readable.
1,15,47
